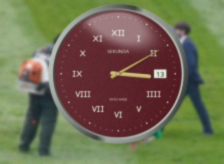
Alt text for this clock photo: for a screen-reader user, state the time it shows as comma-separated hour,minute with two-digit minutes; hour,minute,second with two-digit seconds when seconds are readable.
3,10
